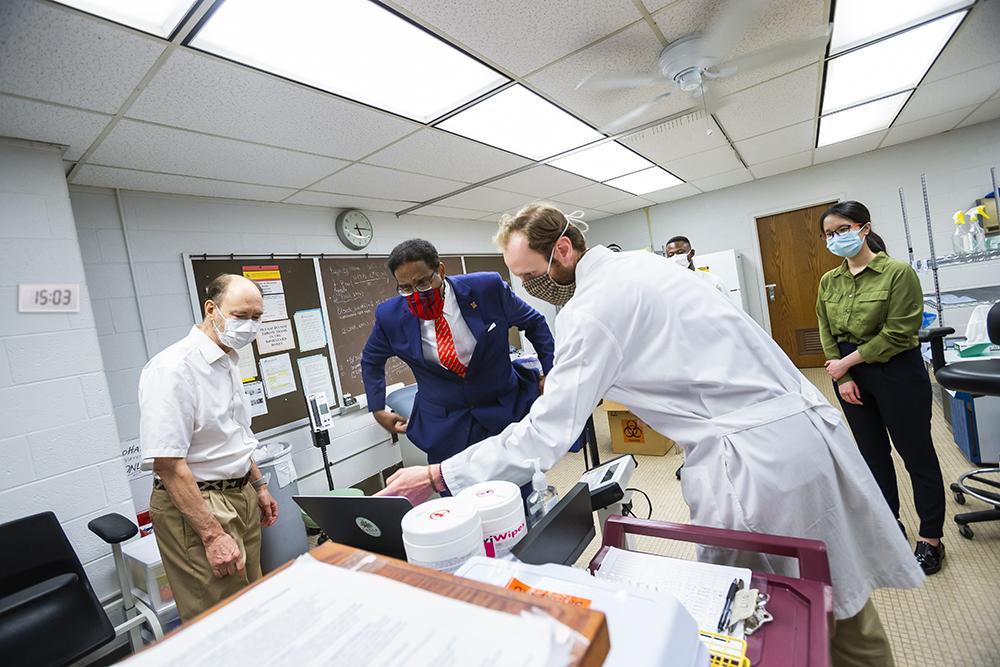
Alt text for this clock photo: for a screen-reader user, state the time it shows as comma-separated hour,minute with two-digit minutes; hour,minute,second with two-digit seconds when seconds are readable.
15,03
